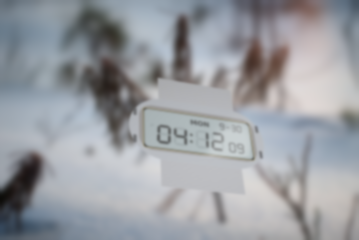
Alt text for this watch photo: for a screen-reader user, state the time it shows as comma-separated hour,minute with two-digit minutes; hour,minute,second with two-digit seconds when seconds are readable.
4,12
